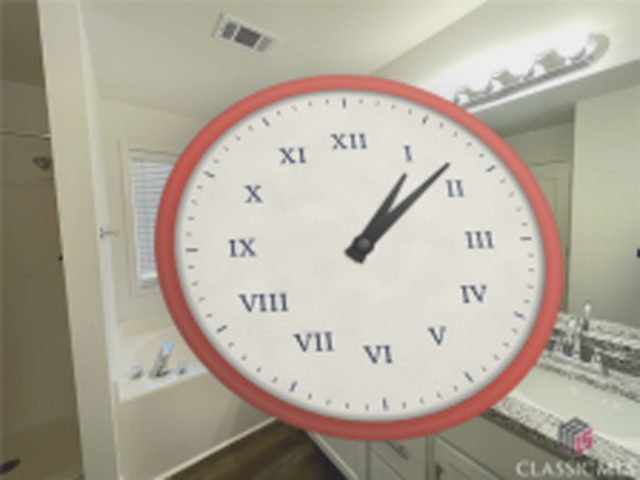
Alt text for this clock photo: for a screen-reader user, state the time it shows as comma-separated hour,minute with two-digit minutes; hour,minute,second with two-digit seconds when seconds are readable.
1,08
